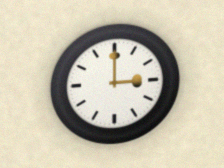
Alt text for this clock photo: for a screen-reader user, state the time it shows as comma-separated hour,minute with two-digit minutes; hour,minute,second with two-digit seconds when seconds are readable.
3,00
